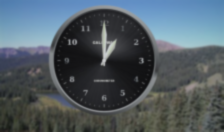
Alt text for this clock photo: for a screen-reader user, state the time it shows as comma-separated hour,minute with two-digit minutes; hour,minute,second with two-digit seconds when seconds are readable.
1,00
